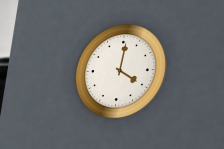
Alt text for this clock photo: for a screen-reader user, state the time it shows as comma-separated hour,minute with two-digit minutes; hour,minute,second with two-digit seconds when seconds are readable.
4,01
